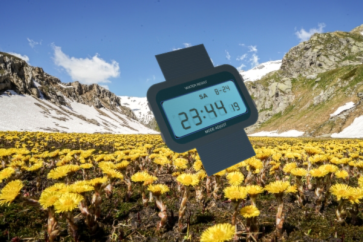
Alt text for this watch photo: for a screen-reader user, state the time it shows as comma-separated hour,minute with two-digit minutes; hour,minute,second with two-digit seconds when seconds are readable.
23,44
